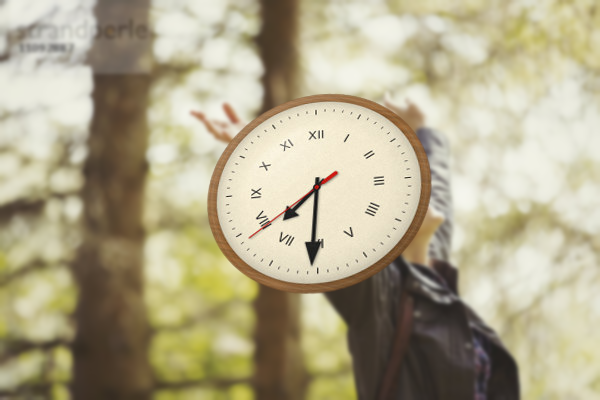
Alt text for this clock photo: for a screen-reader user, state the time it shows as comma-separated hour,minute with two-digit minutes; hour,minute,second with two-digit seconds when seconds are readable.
7,30,39
